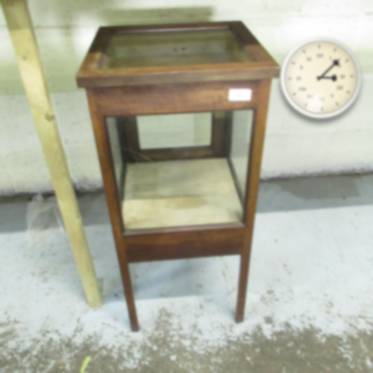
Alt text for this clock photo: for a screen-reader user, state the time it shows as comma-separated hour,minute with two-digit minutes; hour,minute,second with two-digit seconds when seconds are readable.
3,08
